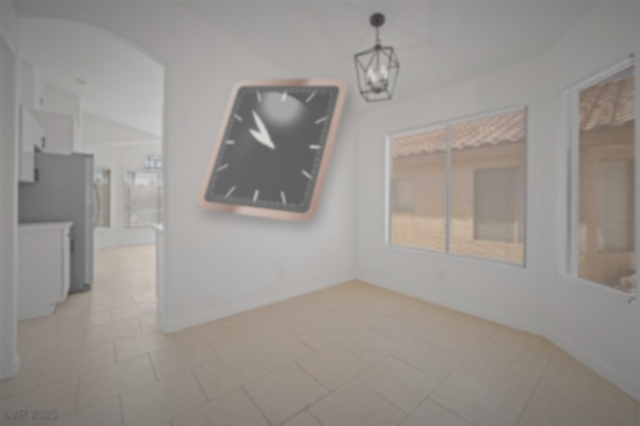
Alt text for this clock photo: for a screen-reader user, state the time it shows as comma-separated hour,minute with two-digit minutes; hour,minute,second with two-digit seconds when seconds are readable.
9,53
